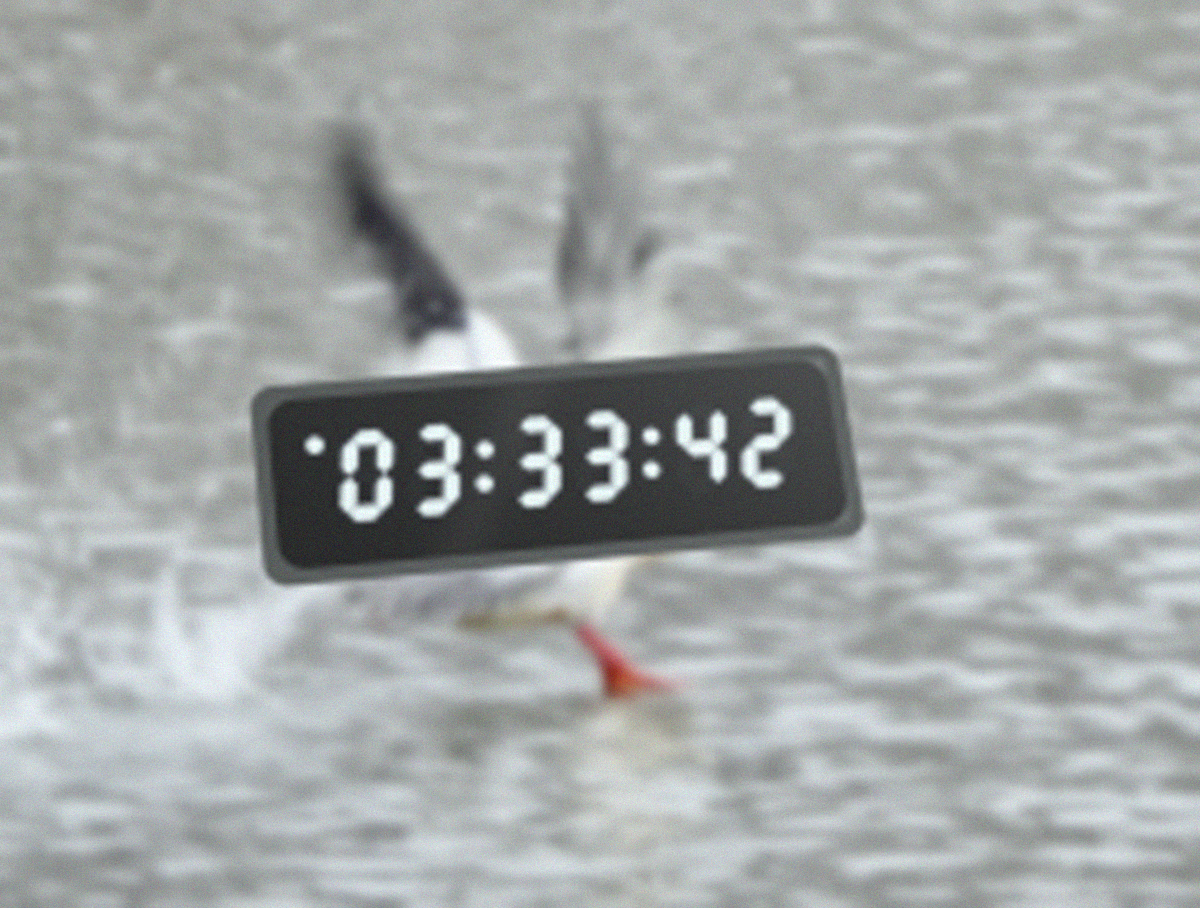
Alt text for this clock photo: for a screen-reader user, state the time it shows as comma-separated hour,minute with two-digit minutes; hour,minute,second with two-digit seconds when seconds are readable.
3,33,42
